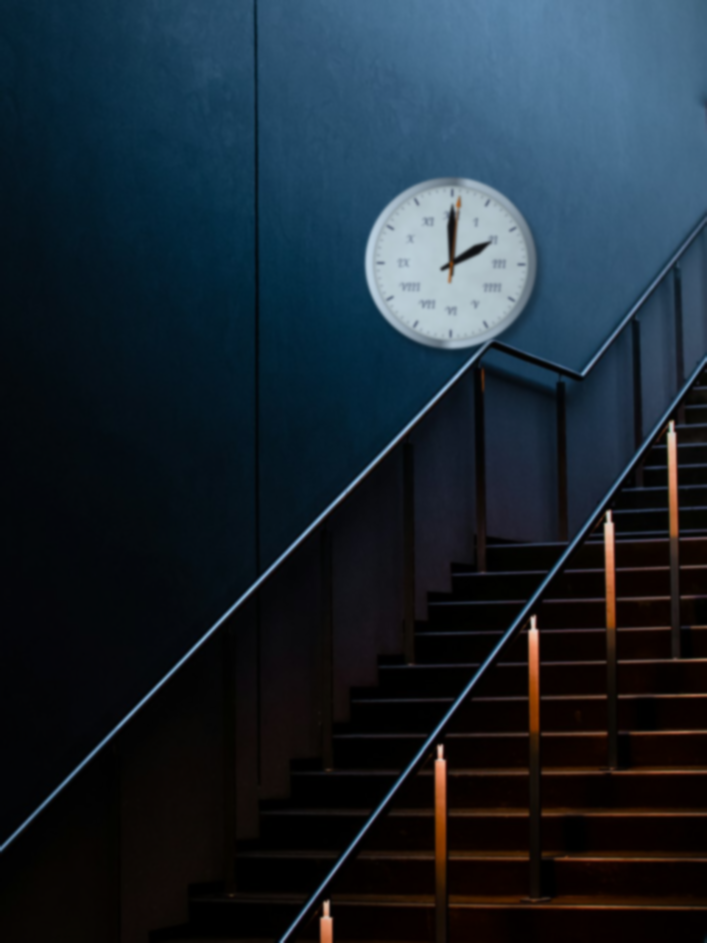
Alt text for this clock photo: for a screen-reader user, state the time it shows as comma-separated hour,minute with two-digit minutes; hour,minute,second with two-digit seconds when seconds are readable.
2,00,01
